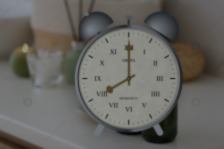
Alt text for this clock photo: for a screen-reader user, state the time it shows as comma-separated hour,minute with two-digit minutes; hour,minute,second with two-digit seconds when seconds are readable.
8,00
